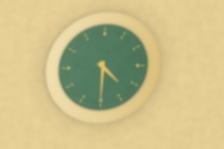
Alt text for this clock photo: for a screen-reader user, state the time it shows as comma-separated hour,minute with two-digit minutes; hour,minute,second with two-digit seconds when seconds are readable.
4,30
